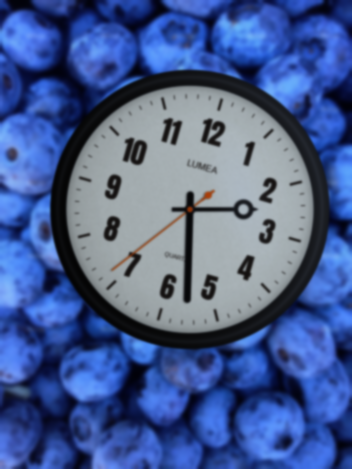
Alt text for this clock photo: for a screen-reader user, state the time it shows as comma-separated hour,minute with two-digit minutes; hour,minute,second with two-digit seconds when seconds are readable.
2,27,36
